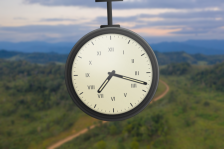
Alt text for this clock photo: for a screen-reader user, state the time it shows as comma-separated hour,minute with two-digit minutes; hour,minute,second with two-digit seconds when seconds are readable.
7,18
